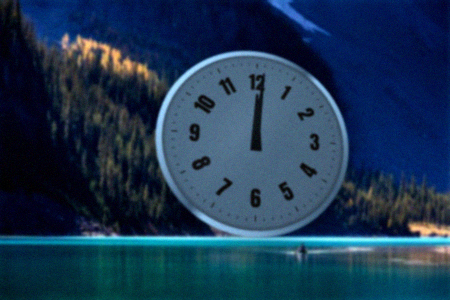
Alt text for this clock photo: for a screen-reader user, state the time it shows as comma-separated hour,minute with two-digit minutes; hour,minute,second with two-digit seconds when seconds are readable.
12,01
